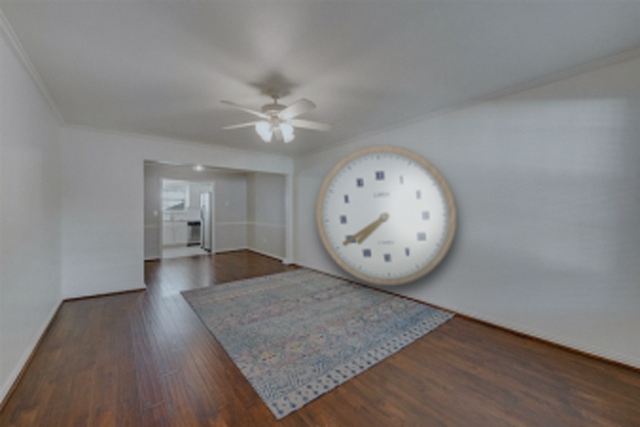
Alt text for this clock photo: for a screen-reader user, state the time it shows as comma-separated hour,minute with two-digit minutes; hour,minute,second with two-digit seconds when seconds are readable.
7,40
